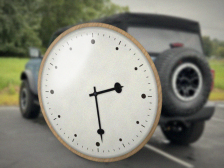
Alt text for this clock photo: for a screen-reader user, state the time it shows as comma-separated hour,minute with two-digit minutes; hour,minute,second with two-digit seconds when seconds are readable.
2,29
